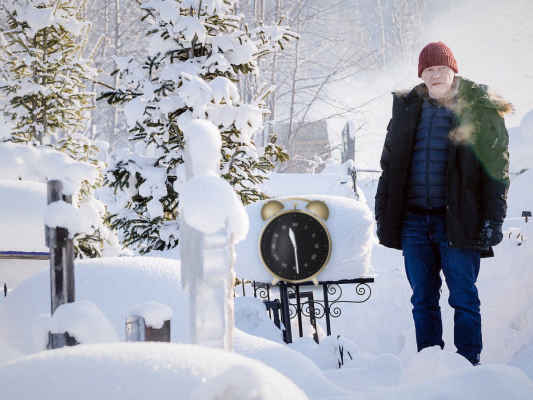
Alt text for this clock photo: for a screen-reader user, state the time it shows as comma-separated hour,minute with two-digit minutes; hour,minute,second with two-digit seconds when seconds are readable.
11,29
